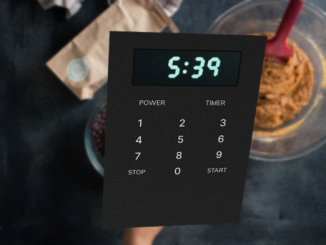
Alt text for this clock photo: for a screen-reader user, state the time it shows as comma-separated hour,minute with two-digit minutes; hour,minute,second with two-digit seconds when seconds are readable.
5,39
